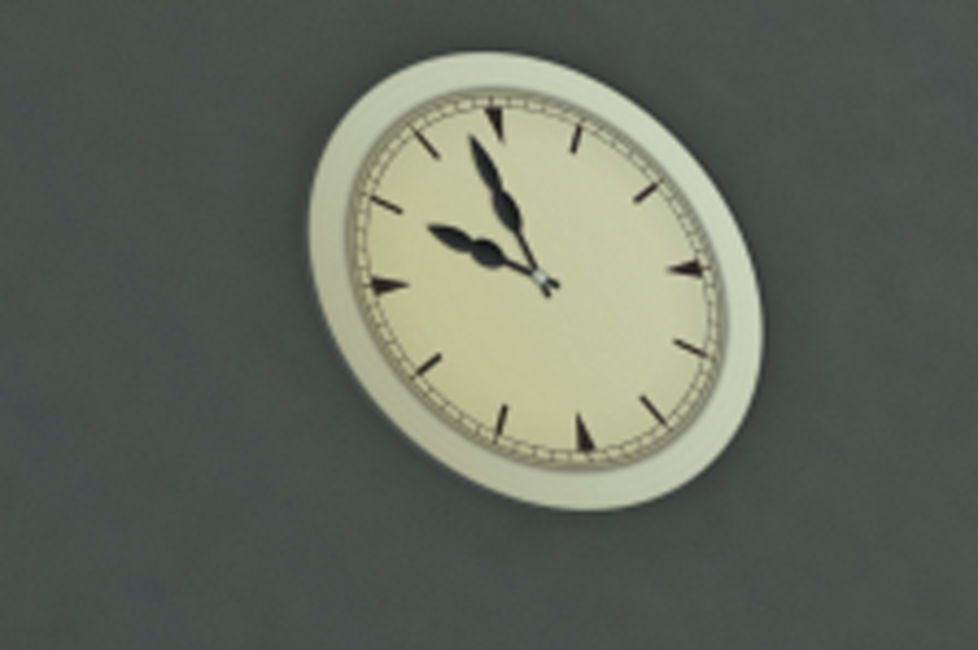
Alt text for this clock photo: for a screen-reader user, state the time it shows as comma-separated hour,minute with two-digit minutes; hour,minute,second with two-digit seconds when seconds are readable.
9,58
